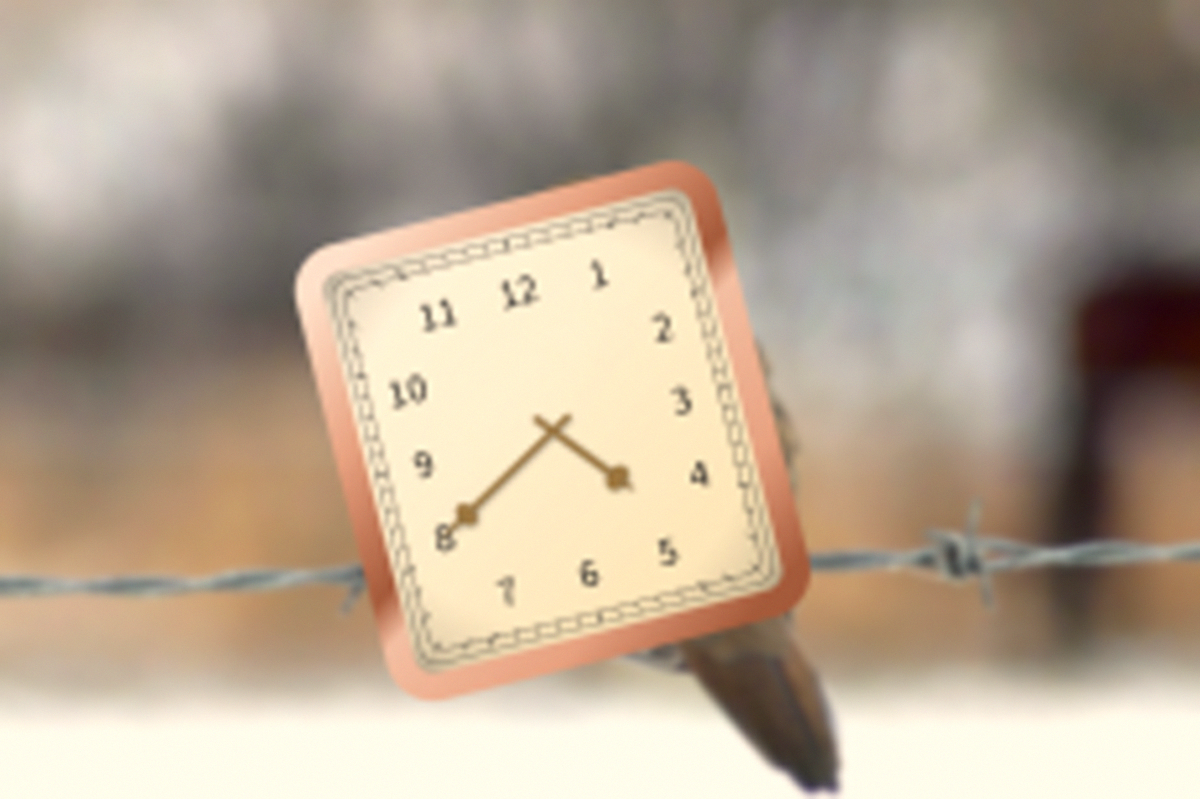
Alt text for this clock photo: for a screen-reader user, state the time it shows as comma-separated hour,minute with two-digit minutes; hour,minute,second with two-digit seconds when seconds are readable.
4,40
